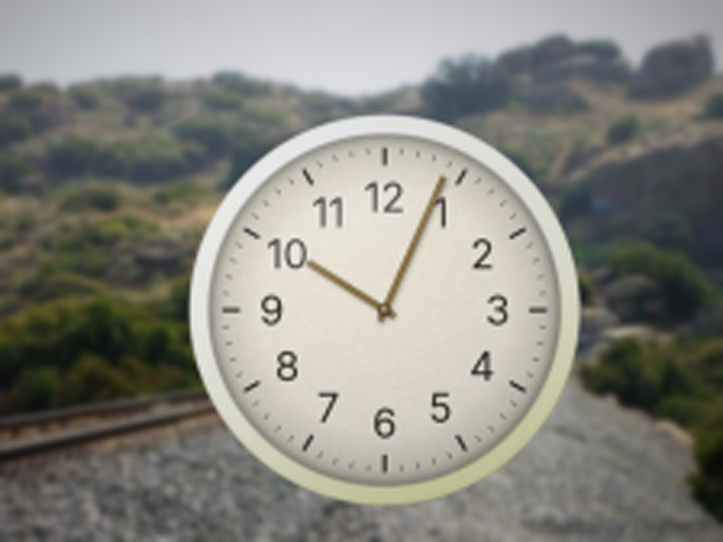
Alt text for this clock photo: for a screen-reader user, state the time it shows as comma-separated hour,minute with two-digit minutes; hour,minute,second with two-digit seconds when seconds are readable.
10,04
